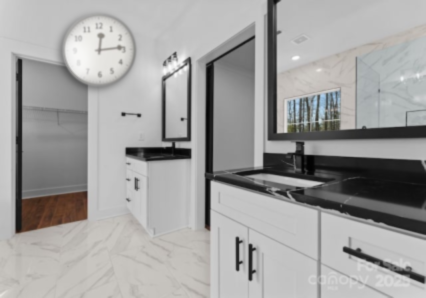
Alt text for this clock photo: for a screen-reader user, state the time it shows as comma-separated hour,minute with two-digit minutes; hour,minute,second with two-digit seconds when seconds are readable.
12,14
